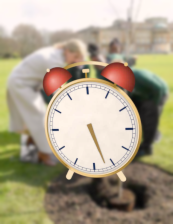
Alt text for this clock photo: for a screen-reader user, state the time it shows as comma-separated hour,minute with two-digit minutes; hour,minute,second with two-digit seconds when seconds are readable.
5,27
